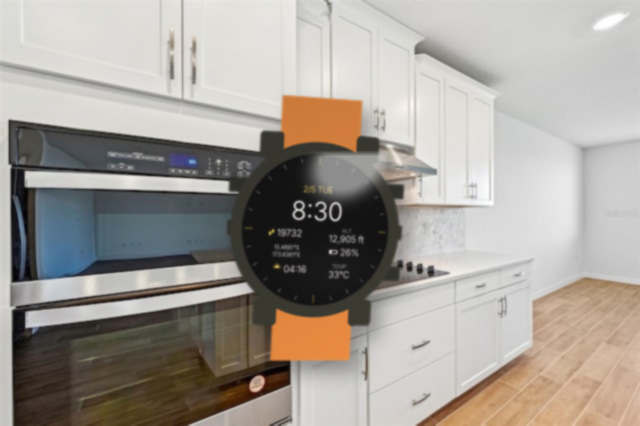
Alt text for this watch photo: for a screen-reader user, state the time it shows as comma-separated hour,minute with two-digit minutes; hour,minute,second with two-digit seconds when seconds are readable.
8,30
